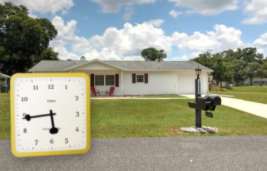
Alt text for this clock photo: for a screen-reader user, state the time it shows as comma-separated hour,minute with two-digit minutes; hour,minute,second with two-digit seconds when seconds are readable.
5,44
